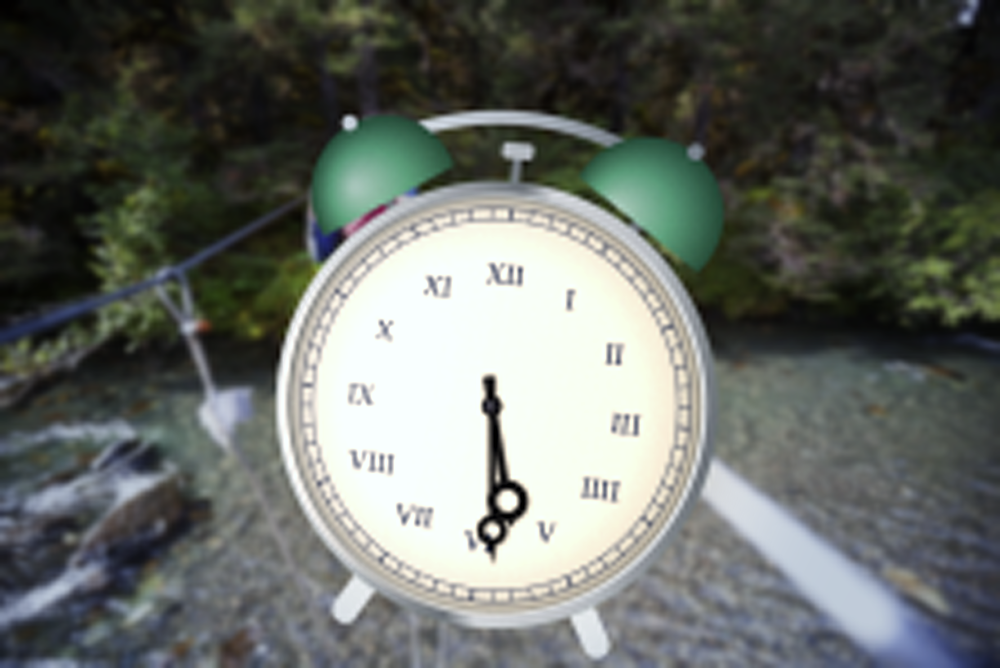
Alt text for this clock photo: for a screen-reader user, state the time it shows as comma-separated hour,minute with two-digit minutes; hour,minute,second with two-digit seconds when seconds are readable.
5,29
